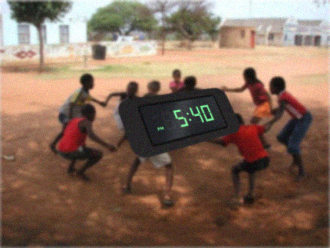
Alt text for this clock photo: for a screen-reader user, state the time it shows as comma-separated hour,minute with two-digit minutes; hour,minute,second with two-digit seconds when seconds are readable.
5,40
